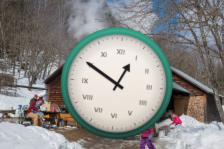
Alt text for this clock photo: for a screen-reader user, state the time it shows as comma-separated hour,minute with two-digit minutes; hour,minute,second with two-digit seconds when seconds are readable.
12,50
